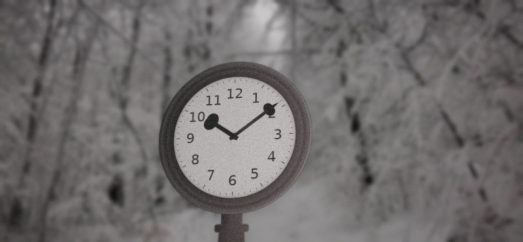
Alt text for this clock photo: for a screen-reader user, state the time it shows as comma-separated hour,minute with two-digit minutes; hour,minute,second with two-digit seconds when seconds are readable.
10,09
